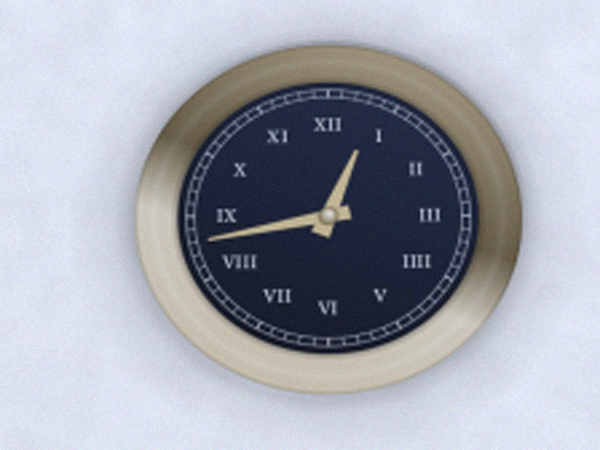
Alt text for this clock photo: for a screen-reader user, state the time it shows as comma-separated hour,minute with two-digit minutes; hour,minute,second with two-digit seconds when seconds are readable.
12,43
